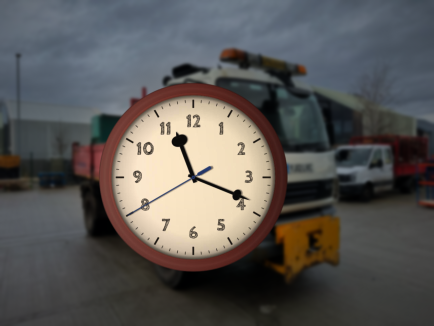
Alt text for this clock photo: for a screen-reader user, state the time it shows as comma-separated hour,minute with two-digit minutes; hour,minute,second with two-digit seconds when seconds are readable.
11,18,40
